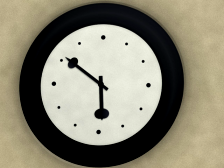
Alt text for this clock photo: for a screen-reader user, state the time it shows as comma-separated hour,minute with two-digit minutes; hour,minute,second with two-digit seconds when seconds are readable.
5,51
